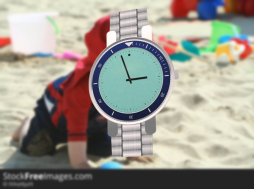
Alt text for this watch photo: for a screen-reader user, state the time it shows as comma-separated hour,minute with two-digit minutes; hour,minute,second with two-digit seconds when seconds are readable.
2,57
